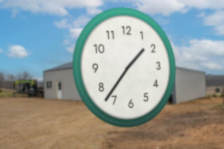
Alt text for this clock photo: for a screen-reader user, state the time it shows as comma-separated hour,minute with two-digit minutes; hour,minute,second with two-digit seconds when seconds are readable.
1,37
